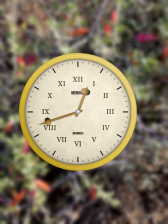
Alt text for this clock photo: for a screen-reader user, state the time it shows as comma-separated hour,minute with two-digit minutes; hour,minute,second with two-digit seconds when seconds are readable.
12,42
